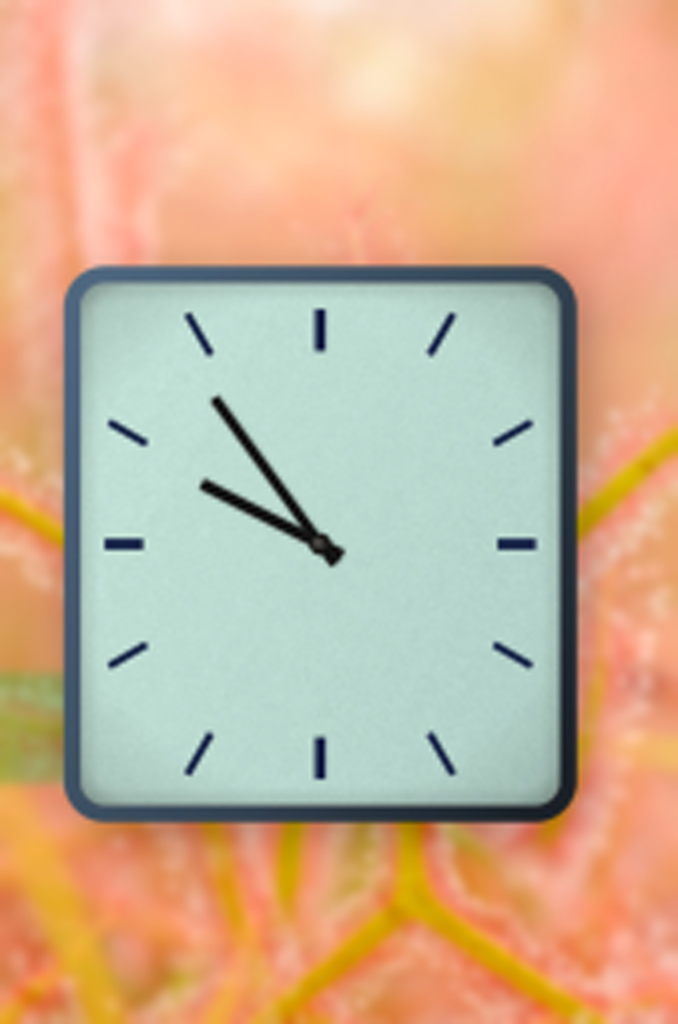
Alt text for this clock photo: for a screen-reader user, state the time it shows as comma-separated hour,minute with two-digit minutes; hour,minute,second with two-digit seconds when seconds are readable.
9,54
